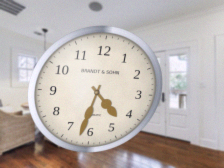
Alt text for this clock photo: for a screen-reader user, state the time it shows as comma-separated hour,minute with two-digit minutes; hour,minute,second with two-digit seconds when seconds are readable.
4,32
